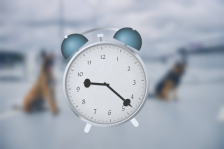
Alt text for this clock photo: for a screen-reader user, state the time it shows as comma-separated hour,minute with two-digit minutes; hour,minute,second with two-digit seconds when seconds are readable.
9,23
